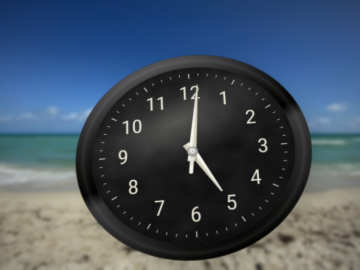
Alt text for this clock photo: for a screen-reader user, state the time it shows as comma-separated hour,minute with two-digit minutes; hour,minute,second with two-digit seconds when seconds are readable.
5,01,01
